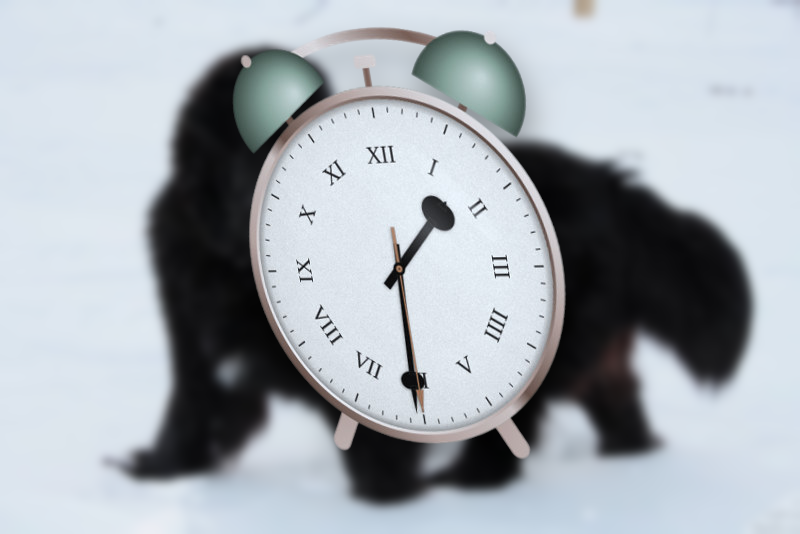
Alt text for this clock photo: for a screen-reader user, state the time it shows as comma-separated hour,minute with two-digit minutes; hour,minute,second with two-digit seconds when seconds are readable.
1,30,30
